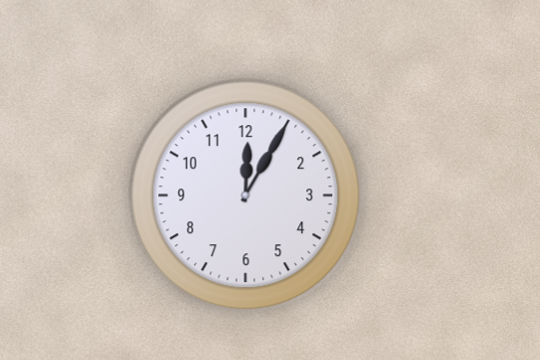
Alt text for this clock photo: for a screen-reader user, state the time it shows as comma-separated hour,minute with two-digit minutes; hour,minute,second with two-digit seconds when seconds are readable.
12,05
